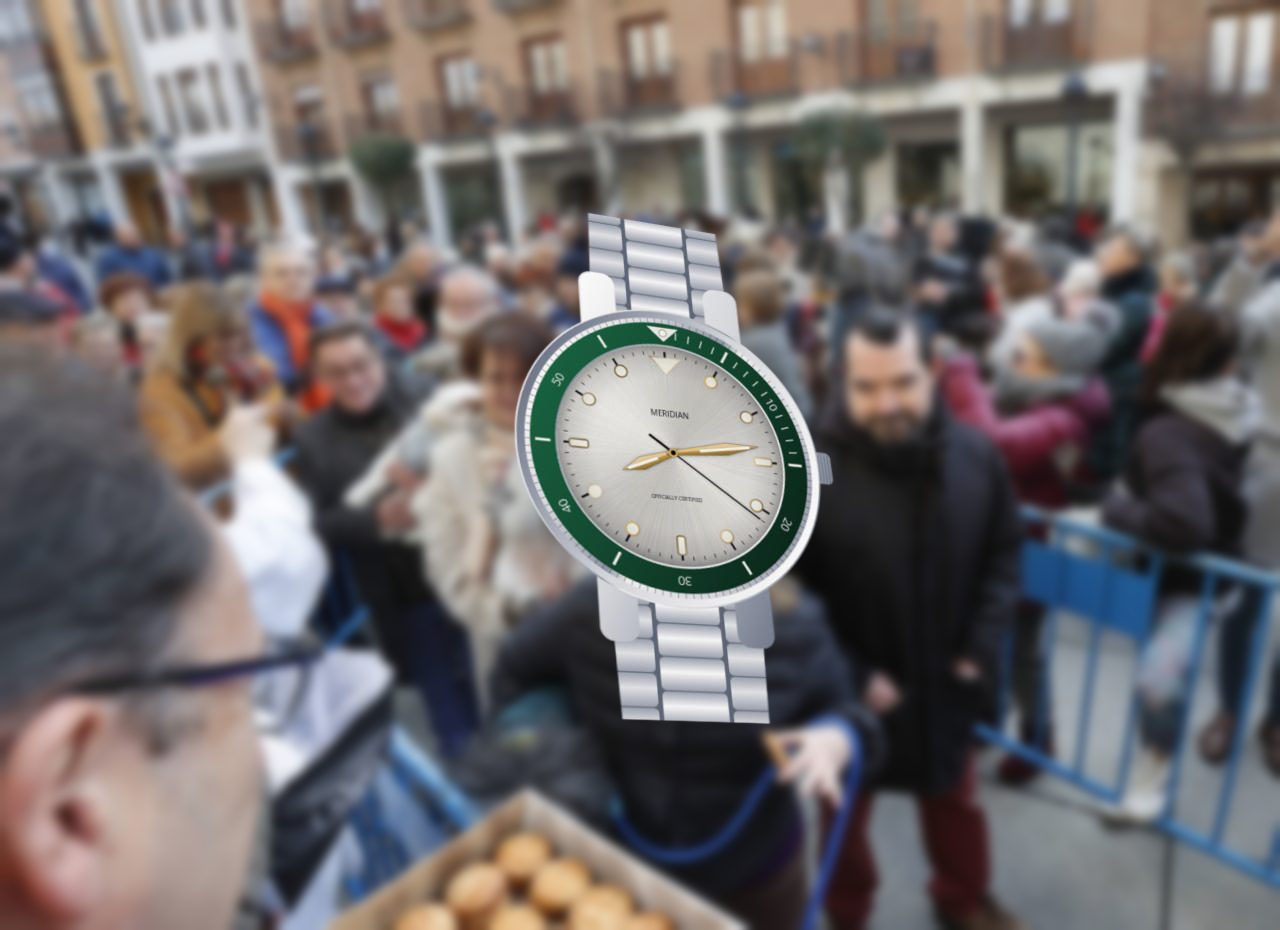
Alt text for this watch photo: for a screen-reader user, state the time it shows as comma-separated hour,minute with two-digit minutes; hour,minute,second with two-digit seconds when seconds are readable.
8,13,21
